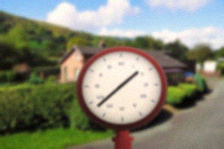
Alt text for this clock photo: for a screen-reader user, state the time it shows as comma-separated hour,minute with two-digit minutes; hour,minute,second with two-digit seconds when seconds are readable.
1,38
